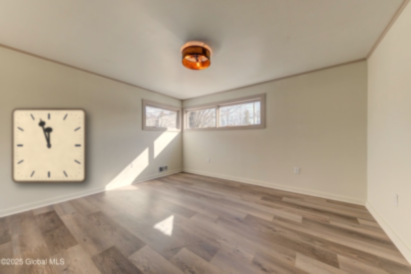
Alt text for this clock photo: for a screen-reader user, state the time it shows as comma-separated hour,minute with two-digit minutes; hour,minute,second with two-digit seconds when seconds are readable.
11,57
